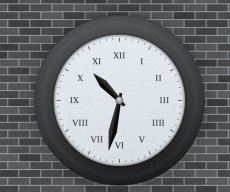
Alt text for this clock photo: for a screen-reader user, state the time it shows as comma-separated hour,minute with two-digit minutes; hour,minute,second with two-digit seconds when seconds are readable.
10,32
